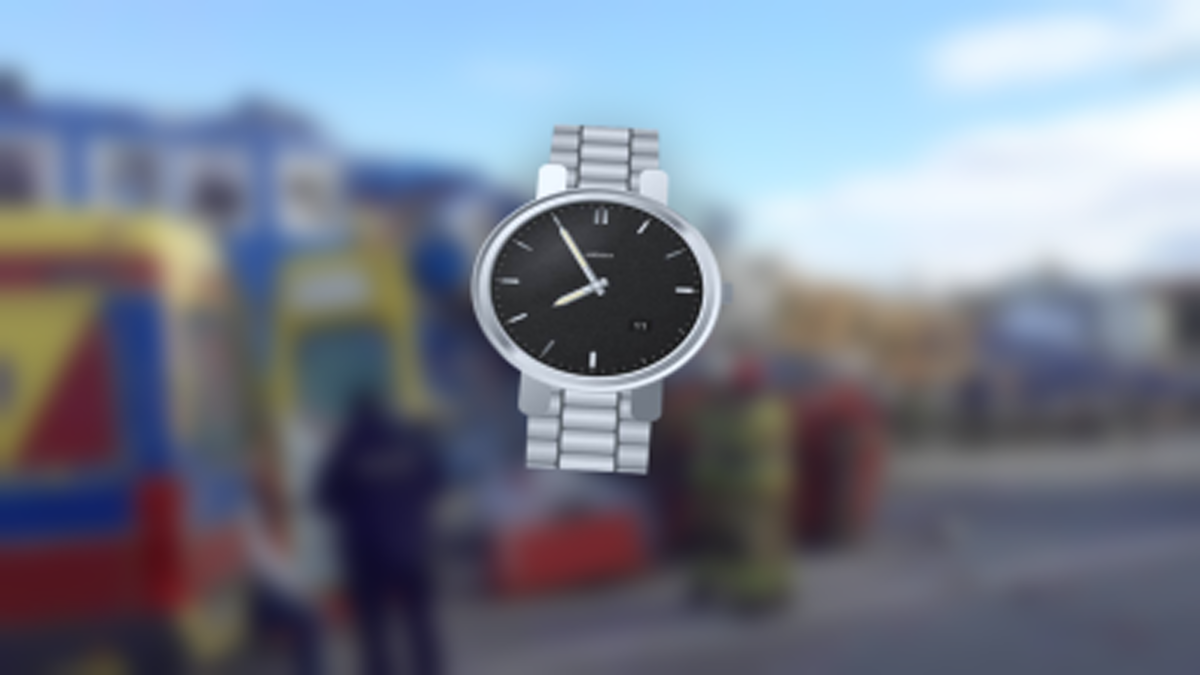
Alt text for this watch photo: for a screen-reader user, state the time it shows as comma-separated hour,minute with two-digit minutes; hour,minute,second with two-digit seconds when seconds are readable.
7,55
